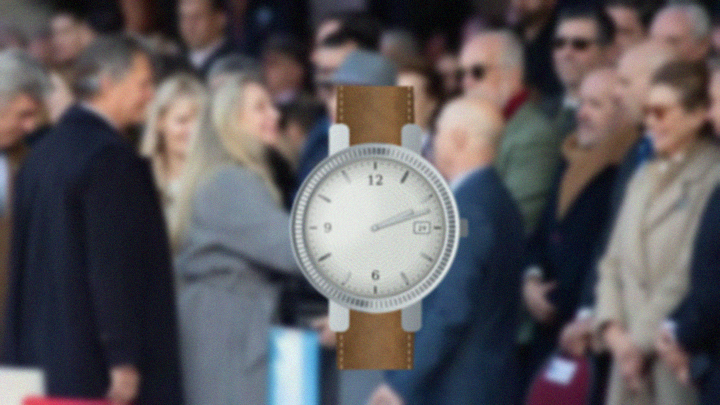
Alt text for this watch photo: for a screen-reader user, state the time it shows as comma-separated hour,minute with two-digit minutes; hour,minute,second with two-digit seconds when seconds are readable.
2,12
